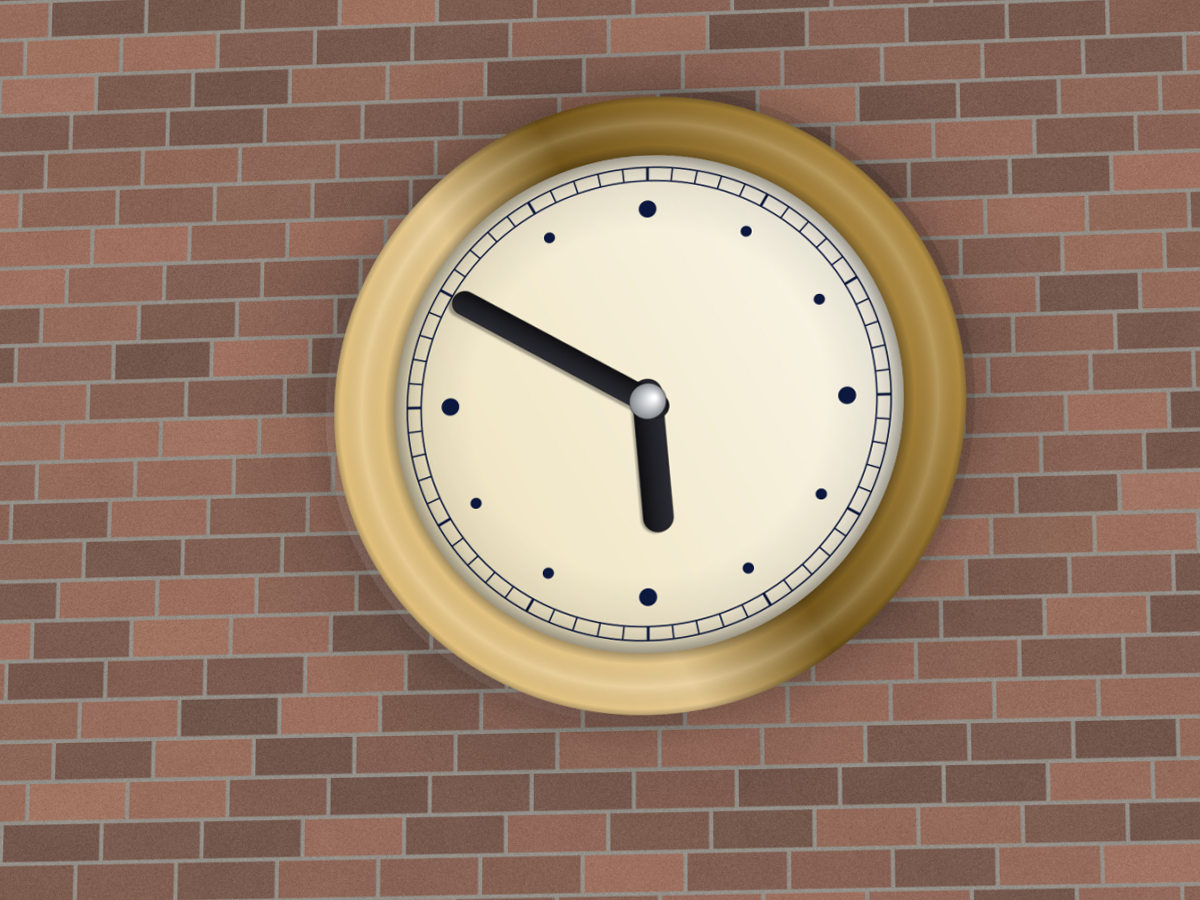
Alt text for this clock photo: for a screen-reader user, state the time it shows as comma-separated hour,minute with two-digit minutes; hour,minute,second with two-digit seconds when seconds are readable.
5,50
